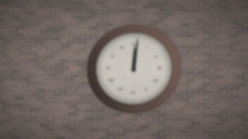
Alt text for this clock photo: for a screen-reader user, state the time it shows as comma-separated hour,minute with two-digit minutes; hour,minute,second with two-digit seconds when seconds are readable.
12,01
